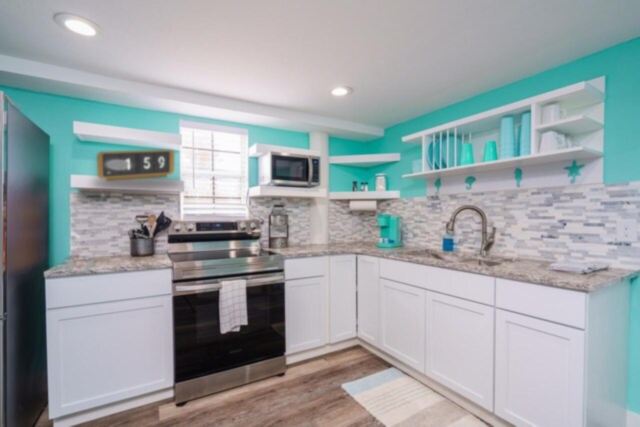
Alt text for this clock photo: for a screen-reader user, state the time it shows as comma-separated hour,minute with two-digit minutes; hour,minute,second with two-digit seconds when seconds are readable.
1,59
